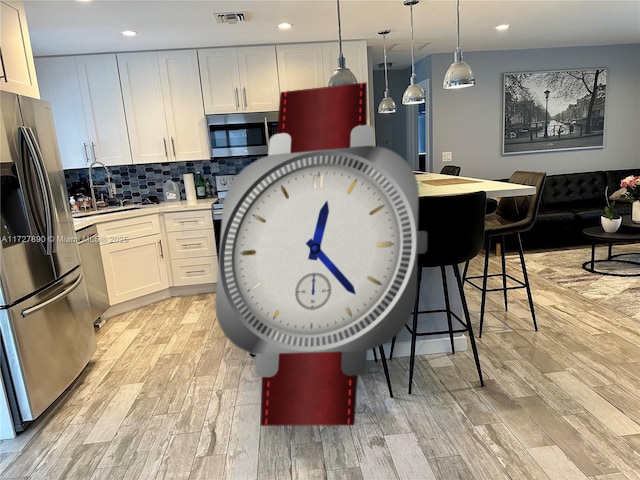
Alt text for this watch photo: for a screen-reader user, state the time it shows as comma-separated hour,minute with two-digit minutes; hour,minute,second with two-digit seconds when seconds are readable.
12,23
